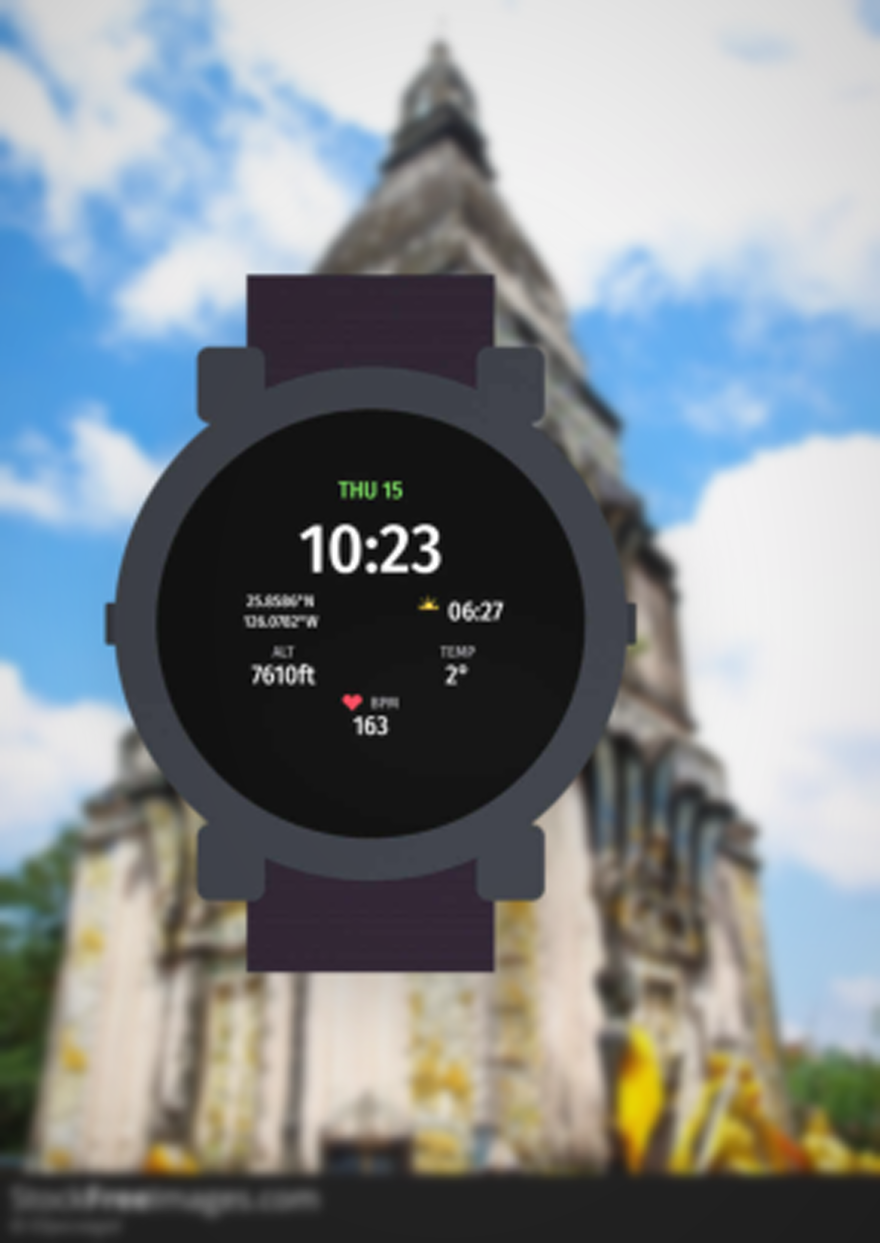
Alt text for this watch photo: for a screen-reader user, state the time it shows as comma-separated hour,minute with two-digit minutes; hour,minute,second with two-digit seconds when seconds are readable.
10,23
